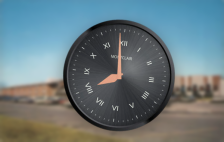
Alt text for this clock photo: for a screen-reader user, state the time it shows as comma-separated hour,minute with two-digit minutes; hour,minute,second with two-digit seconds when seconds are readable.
7,59
